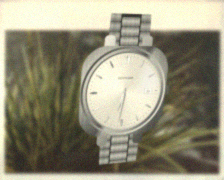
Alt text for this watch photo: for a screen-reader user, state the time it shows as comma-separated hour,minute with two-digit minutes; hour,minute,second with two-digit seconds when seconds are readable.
6,31
